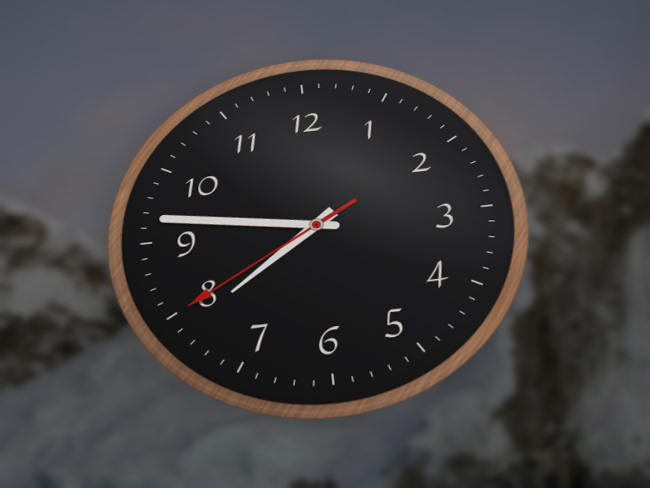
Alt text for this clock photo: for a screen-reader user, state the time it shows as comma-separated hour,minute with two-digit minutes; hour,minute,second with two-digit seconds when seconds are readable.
7,46,40
